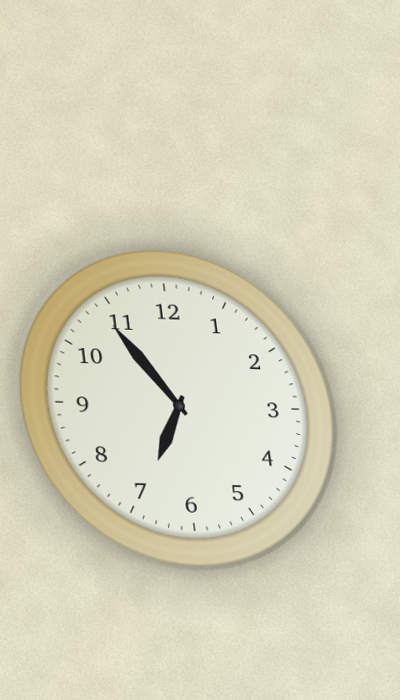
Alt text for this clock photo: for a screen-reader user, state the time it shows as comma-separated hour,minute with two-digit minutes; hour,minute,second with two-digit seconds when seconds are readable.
6,54
